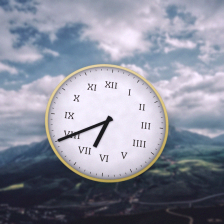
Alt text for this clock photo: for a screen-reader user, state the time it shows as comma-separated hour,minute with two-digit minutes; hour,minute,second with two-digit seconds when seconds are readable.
6,40
